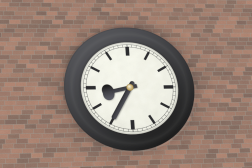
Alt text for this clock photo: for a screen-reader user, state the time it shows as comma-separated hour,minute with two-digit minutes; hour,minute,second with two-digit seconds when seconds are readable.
8,35
